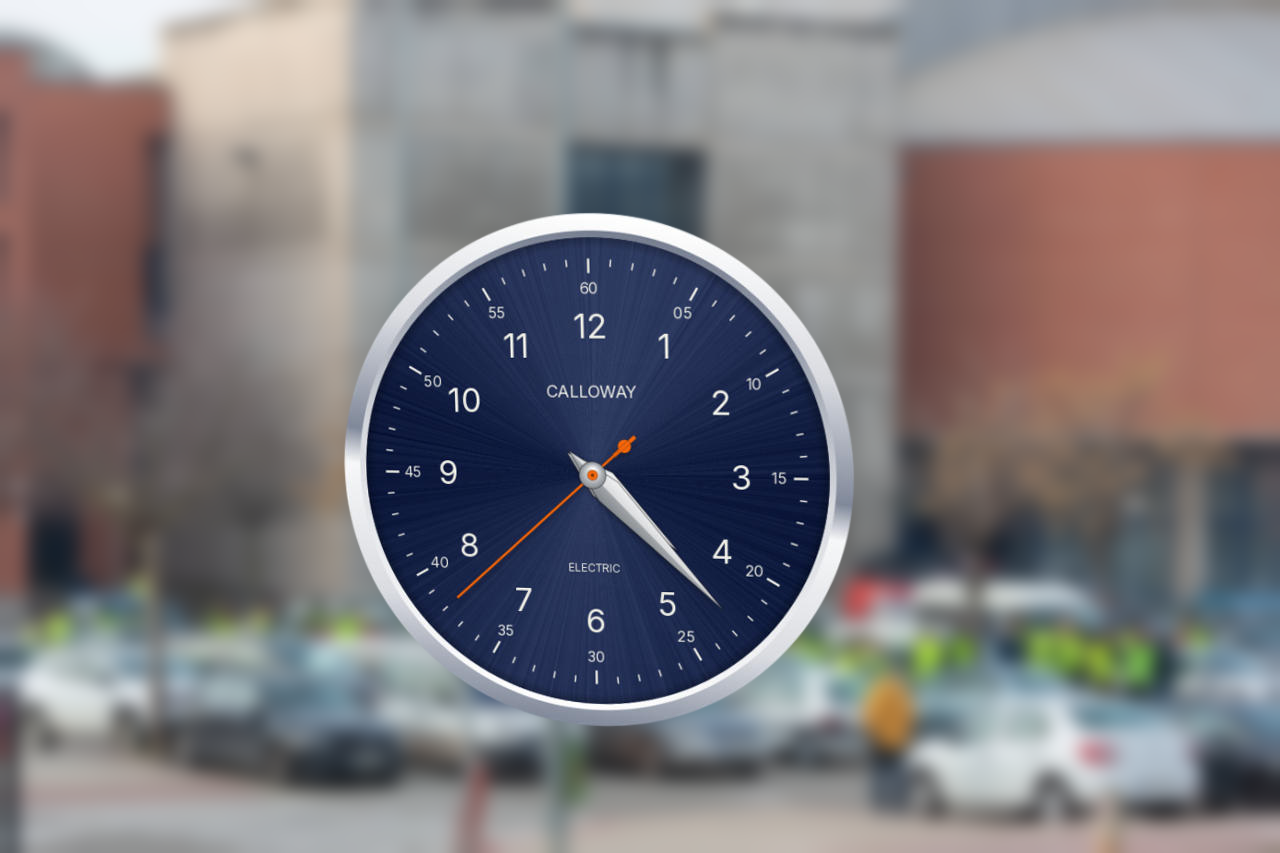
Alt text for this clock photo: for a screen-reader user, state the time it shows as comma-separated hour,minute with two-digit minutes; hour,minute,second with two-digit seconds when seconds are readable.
4,22,38
